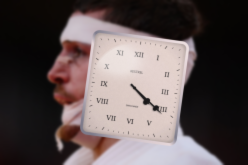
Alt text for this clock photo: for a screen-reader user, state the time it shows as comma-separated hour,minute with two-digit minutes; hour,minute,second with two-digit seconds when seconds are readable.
4,21
